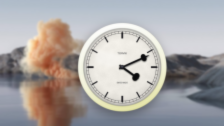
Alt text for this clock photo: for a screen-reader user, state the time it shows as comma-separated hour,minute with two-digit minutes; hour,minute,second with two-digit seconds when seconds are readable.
4,11
